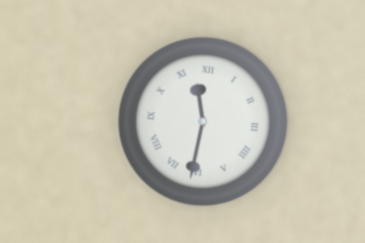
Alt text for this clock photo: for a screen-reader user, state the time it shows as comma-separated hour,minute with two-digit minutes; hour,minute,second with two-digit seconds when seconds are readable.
11,31
